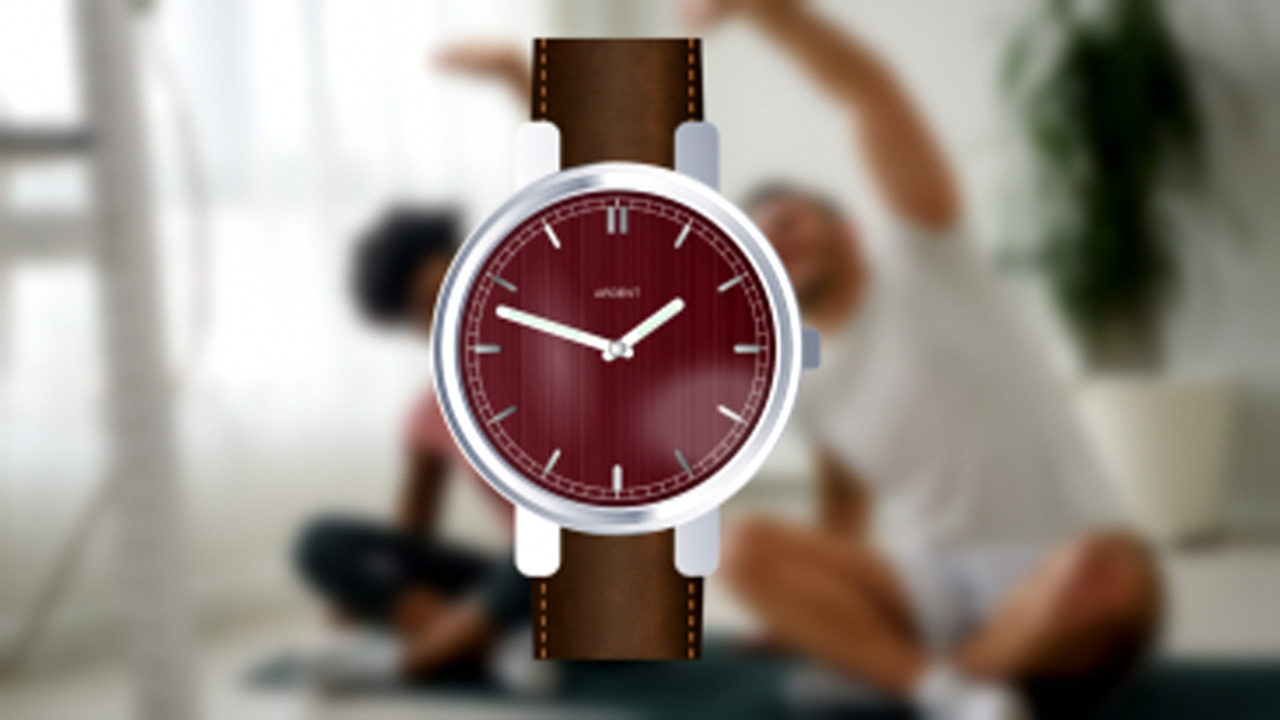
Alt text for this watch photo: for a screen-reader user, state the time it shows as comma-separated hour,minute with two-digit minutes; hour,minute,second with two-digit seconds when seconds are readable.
1,48
